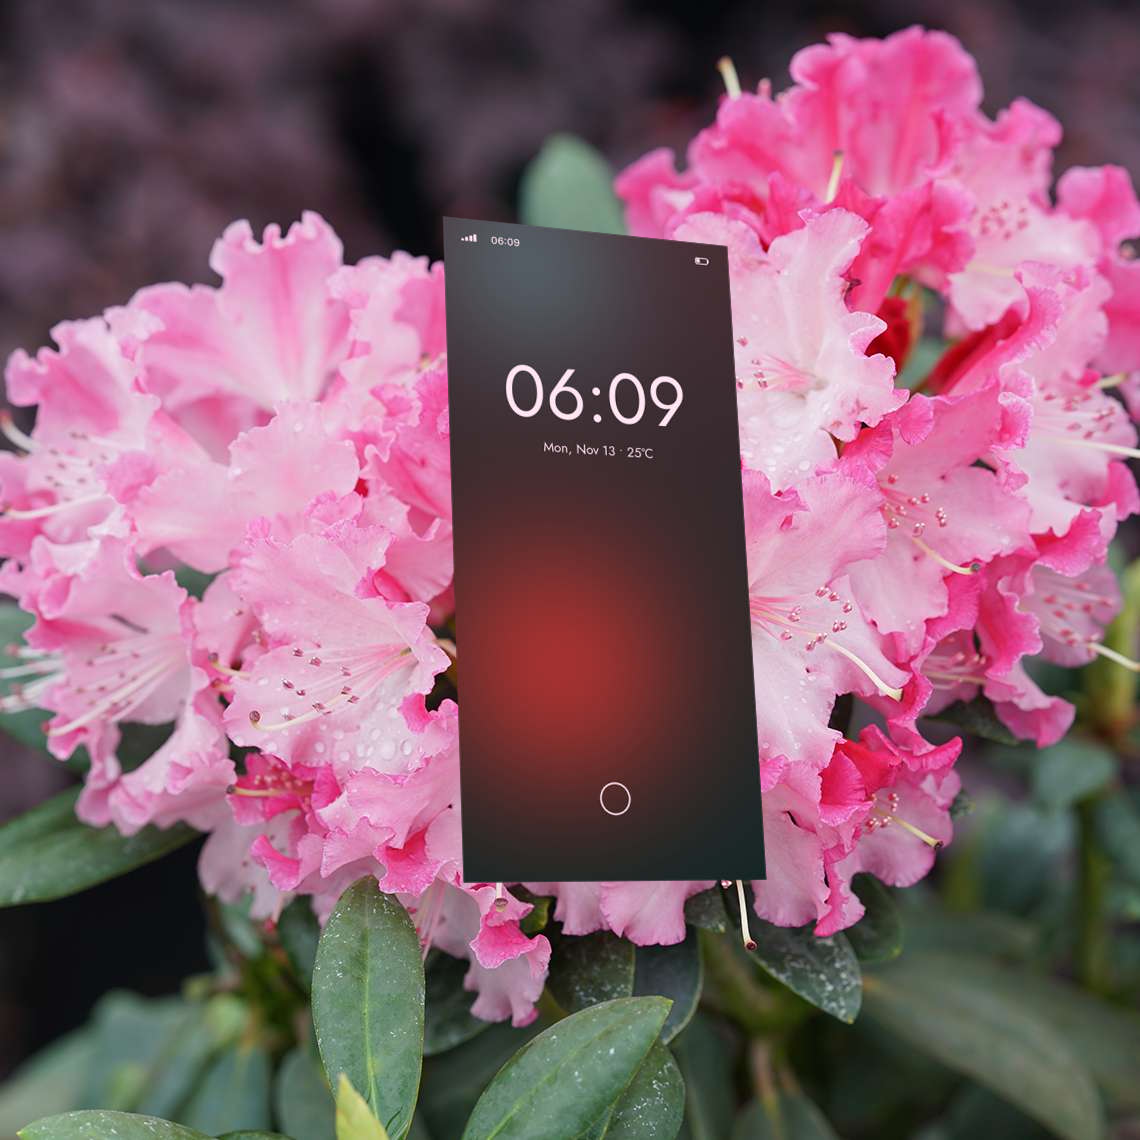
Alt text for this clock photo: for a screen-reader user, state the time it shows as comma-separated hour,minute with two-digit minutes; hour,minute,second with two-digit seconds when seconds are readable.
6,09
